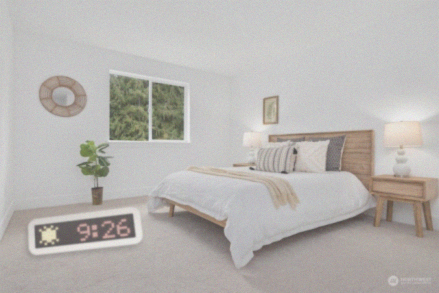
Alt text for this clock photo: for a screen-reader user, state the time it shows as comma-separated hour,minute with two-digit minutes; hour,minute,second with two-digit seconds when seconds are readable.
9,26
